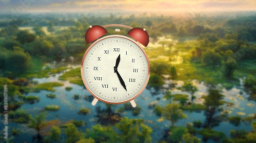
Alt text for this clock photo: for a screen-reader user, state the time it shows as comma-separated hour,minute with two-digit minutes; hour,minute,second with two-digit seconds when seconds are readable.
12,25
